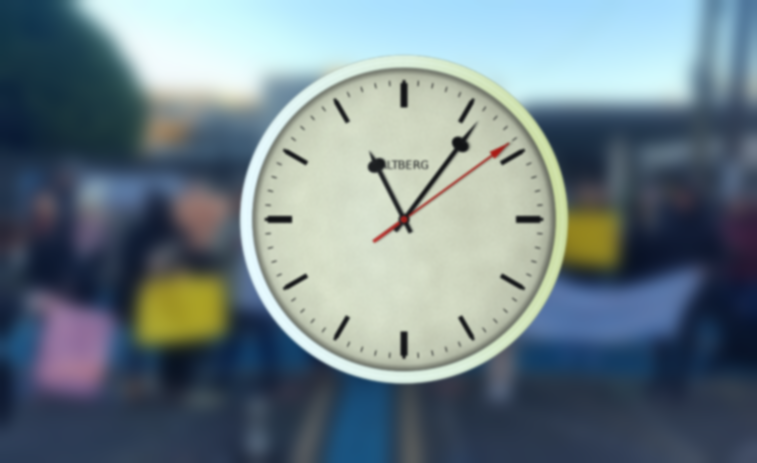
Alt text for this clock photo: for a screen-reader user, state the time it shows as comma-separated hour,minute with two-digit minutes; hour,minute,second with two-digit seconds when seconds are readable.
11,06,09
